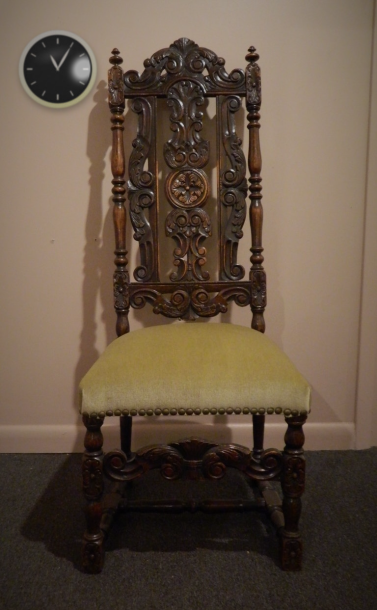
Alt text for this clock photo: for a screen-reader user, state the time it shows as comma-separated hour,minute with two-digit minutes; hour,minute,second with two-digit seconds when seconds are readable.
11,05
